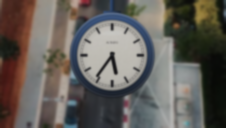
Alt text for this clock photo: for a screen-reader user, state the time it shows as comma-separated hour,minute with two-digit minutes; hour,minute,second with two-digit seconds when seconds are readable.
5,36
